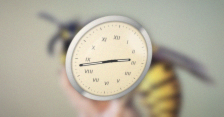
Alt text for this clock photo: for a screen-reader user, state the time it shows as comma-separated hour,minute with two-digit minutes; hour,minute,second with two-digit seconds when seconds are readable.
2,43
